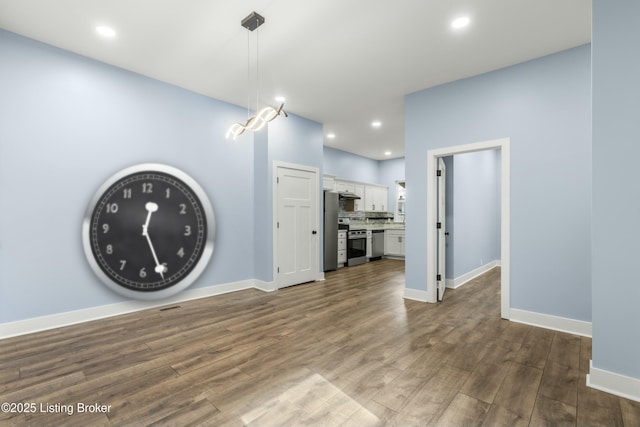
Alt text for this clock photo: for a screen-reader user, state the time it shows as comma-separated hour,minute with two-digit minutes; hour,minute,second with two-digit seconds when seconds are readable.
12,26
